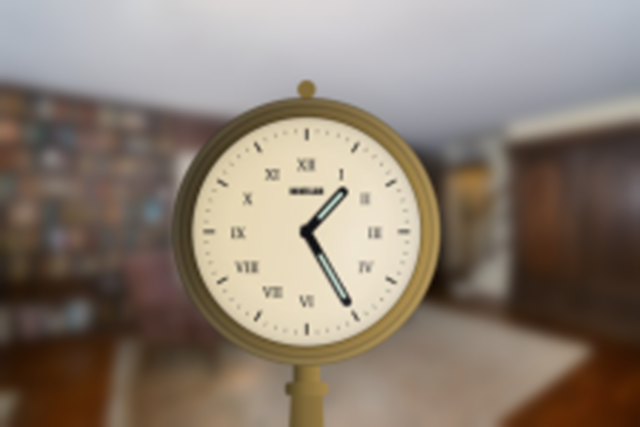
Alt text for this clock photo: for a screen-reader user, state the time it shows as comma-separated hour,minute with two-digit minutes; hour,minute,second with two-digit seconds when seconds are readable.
1,25
